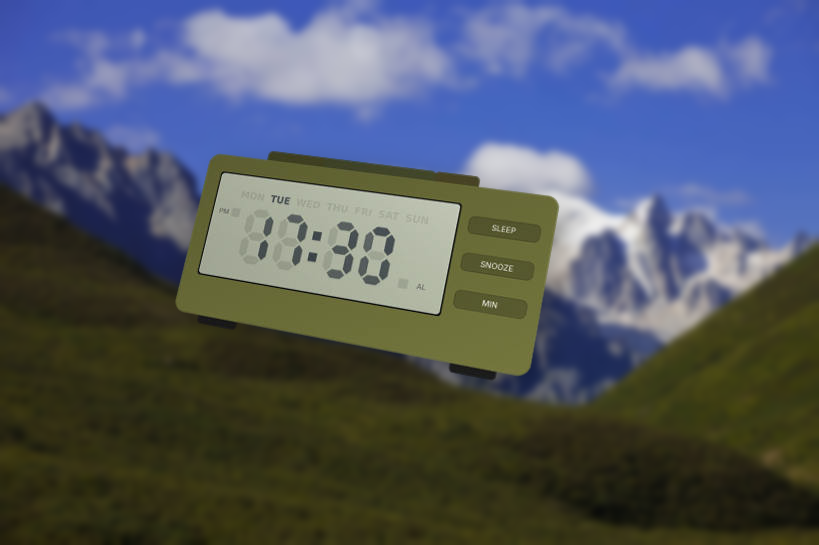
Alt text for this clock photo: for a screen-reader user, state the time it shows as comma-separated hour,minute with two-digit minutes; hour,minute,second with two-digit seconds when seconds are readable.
17,30
